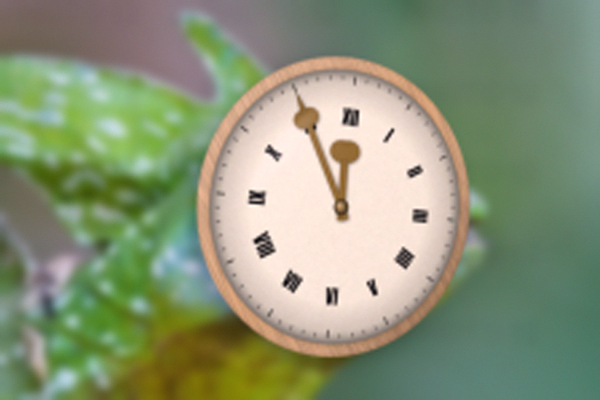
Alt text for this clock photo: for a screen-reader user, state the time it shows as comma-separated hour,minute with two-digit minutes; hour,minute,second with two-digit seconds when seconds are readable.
11,55
